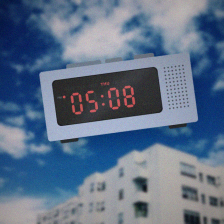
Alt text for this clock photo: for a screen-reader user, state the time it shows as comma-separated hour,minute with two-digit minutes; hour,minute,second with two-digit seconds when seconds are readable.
5,08
